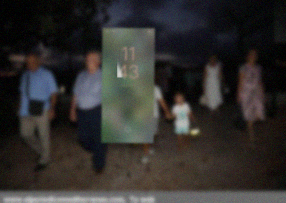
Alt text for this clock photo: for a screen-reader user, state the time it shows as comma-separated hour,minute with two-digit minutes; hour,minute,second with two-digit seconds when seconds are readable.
11,43
